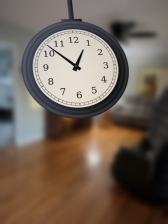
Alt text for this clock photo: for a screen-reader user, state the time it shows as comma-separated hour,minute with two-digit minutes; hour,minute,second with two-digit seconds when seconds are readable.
12,52
